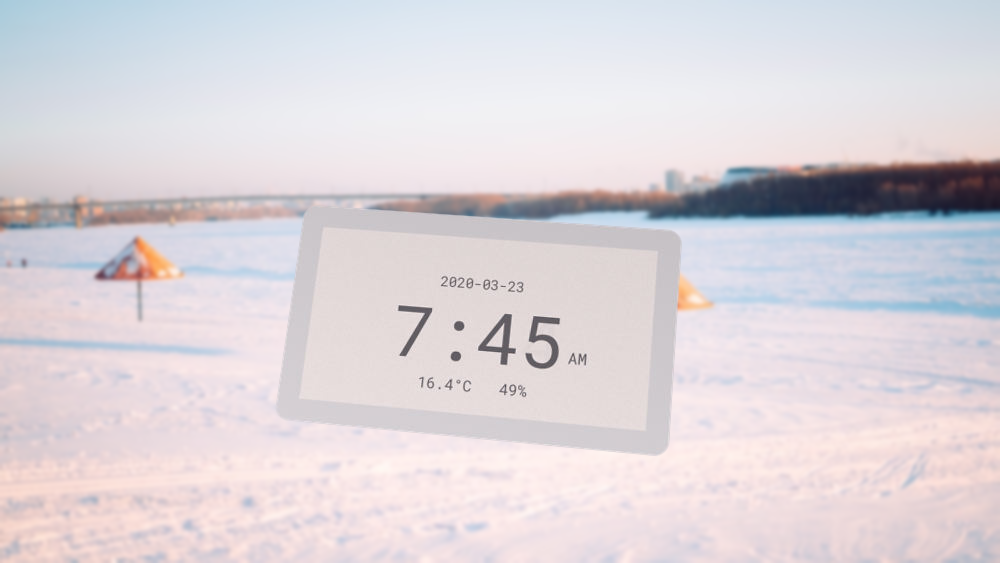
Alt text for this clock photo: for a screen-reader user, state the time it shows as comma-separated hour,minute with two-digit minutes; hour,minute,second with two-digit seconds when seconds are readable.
7,45
